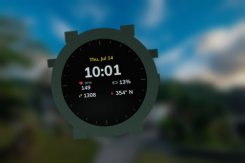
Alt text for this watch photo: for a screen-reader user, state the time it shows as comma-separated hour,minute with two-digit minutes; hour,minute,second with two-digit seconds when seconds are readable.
10,01
